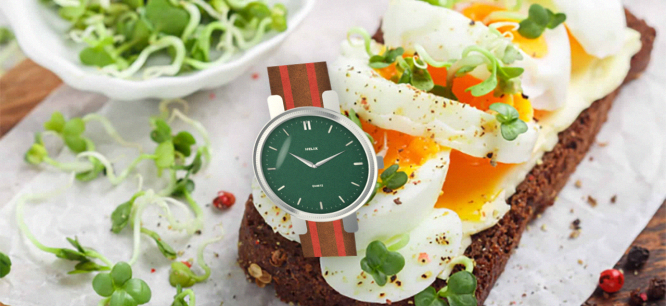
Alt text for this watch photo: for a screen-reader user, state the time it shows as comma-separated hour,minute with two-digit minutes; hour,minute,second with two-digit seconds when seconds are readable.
10,11
